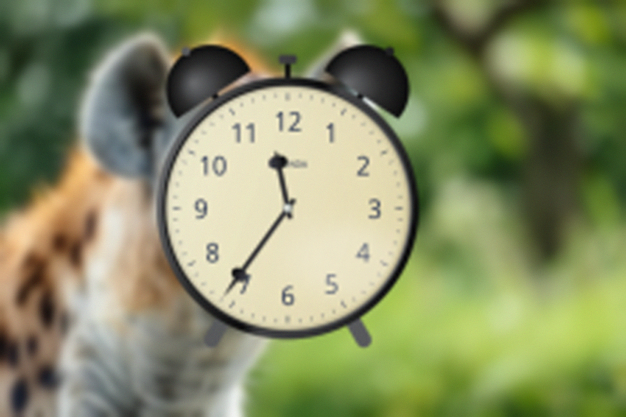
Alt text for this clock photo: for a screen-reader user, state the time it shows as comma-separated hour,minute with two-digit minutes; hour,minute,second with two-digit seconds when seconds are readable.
11,36
